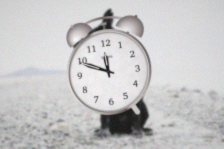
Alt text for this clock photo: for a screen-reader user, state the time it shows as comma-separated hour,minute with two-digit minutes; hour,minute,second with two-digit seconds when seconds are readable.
11,49
